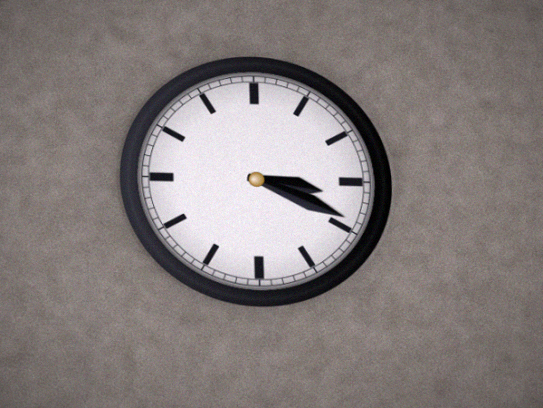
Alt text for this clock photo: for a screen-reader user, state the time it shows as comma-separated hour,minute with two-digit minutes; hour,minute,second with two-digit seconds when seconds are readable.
3,19
